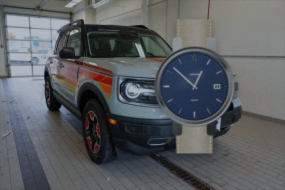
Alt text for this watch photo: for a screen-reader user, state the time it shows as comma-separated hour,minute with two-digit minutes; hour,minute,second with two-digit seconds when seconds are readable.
12,52
